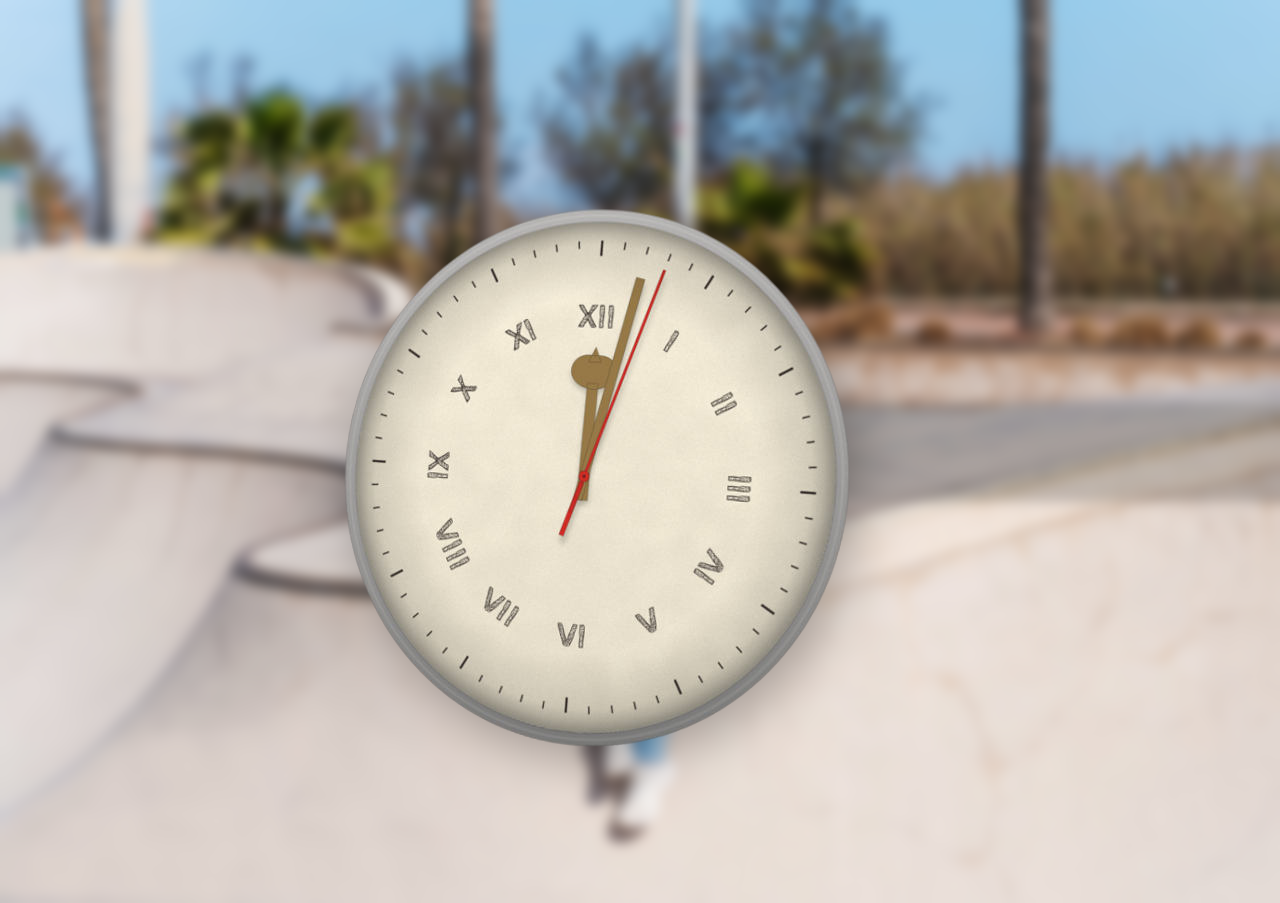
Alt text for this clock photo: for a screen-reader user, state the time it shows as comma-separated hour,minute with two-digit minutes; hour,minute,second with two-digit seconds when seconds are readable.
12,02,03
